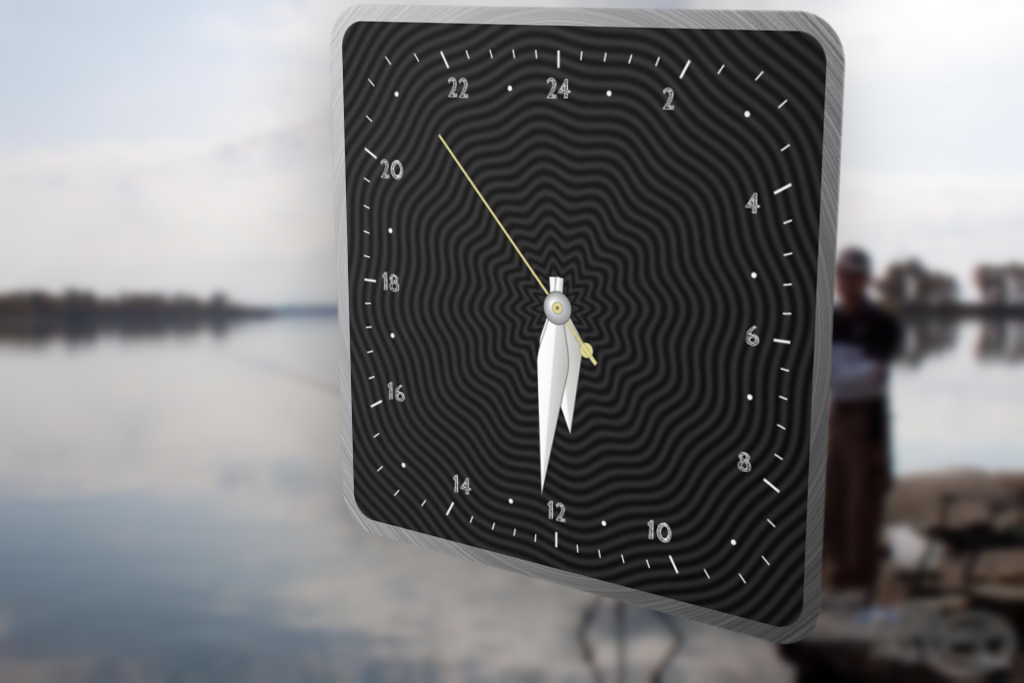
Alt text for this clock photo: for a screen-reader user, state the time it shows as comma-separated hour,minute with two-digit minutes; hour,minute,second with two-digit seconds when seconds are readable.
11,30,53
